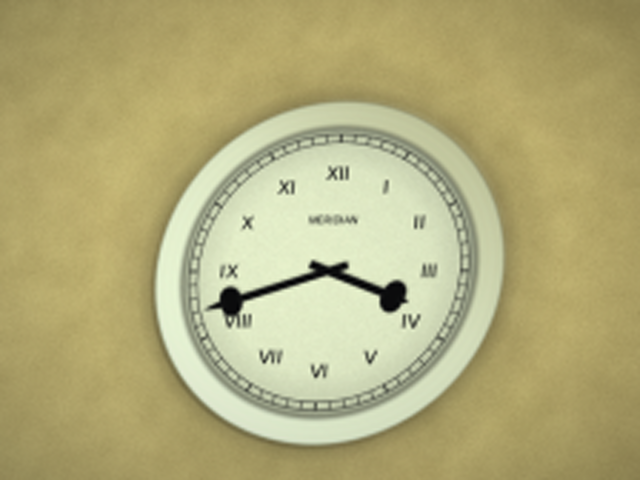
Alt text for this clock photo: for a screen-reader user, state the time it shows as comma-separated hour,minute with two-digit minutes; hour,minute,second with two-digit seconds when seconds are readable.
3,42
